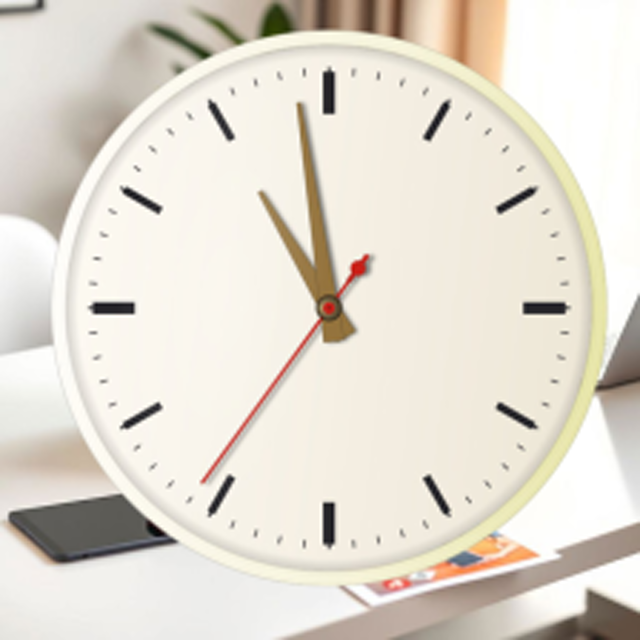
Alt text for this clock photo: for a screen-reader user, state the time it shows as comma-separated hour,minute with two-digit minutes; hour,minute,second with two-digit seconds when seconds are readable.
10,58,36
